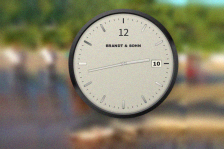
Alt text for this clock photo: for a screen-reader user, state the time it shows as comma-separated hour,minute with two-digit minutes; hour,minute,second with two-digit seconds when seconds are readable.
2,43
